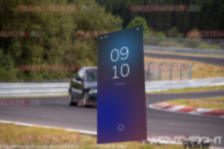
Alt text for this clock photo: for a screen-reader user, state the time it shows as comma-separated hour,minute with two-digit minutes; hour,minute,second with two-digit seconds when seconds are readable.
9,10
